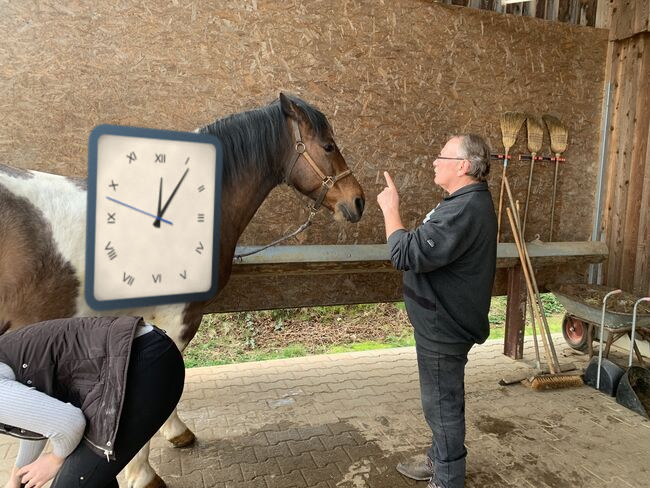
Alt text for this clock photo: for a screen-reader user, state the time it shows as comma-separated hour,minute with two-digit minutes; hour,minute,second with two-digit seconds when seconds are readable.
12,05,48
